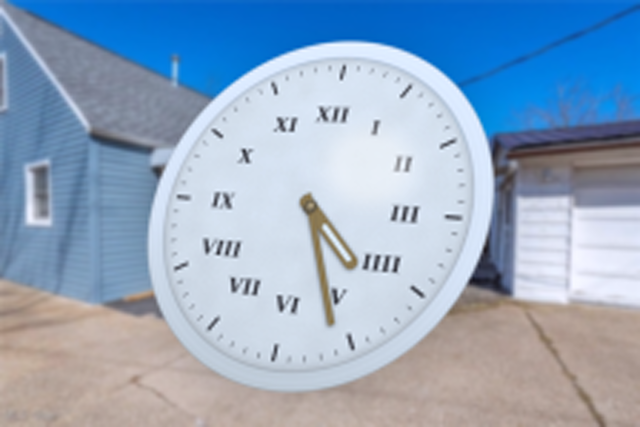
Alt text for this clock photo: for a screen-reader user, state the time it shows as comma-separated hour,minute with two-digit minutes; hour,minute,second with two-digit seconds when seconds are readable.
4,26
